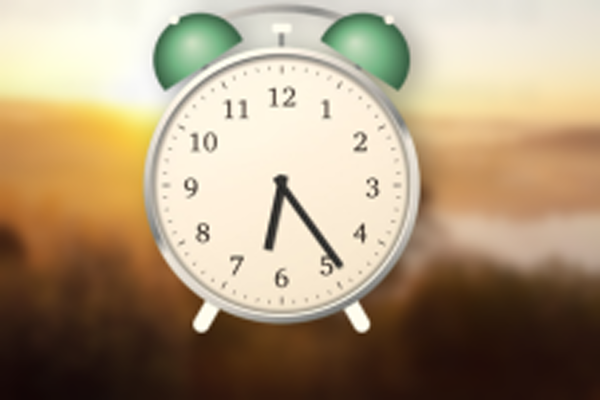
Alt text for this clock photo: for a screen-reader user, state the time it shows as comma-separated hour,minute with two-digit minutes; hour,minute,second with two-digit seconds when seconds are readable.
6,24
